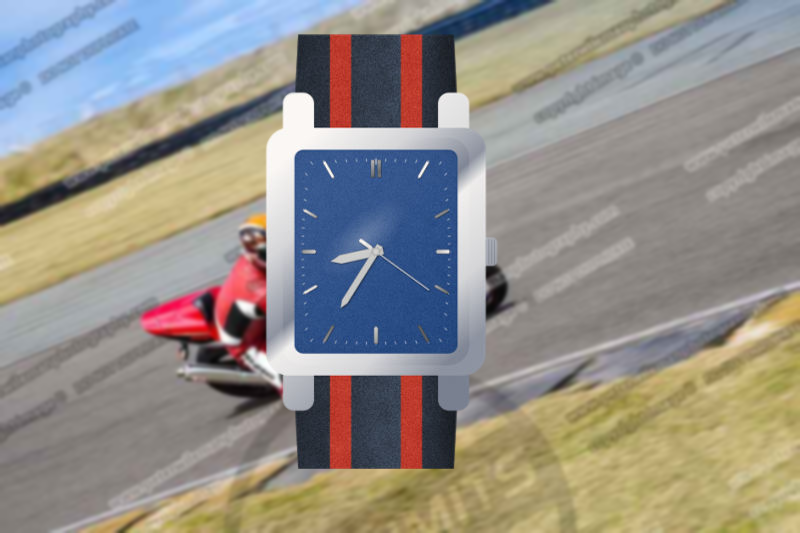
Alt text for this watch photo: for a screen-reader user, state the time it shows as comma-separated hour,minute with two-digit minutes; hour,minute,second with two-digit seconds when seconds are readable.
8,35,21
